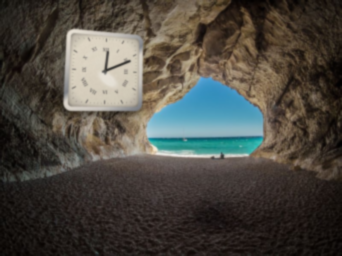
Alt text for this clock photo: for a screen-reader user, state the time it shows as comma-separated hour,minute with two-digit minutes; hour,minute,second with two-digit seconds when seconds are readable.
12,11
